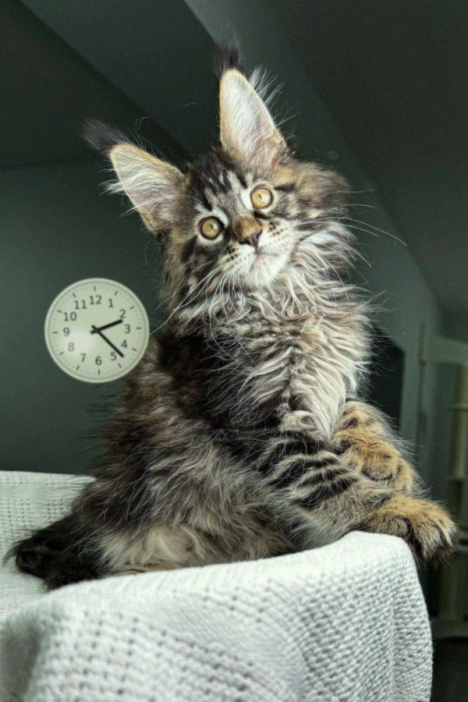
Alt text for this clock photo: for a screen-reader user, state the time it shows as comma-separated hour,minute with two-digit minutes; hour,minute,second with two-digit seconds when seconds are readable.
2,23
